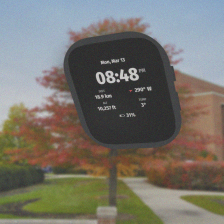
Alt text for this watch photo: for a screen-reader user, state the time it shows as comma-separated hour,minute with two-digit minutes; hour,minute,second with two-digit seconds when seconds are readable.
8,48
